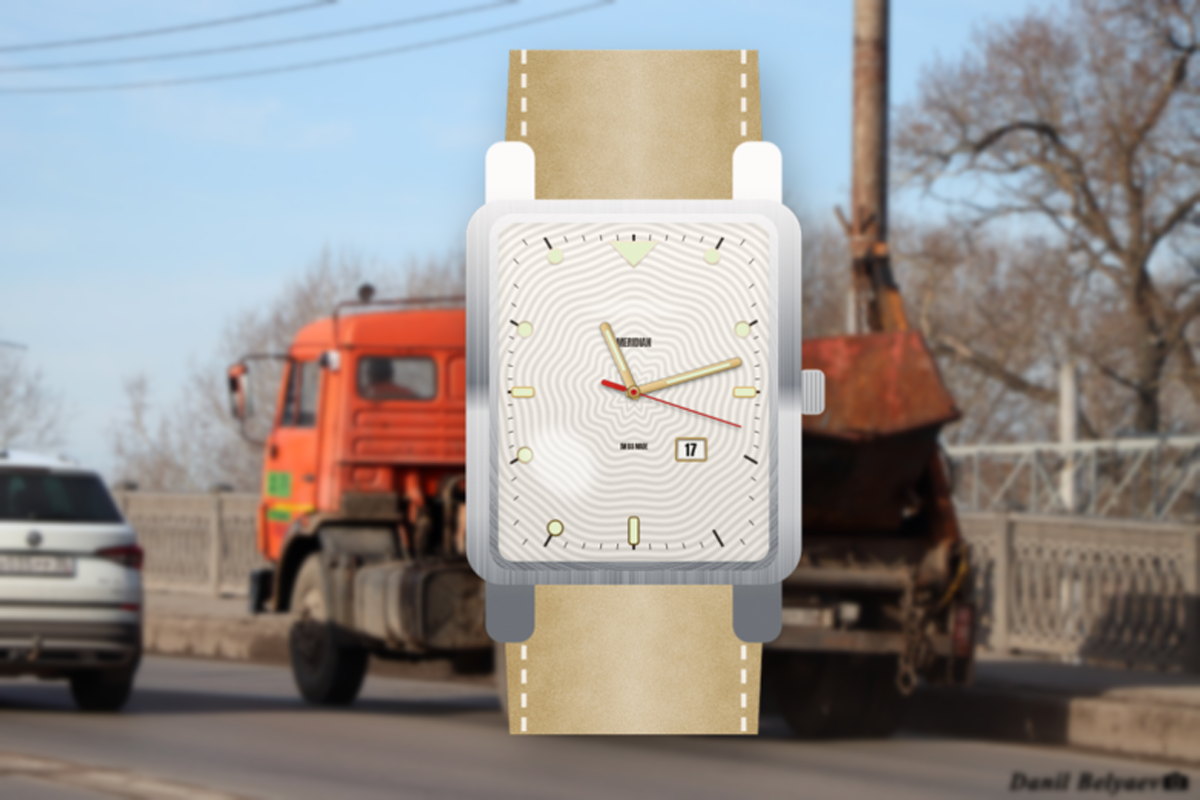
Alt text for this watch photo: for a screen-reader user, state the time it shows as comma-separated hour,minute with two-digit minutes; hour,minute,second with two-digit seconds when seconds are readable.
11,12,18
